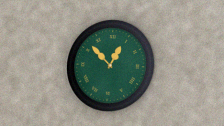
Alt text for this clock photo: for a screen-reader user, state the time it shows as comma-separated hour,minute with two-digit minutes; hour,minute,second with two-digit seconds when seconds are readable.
12,52
